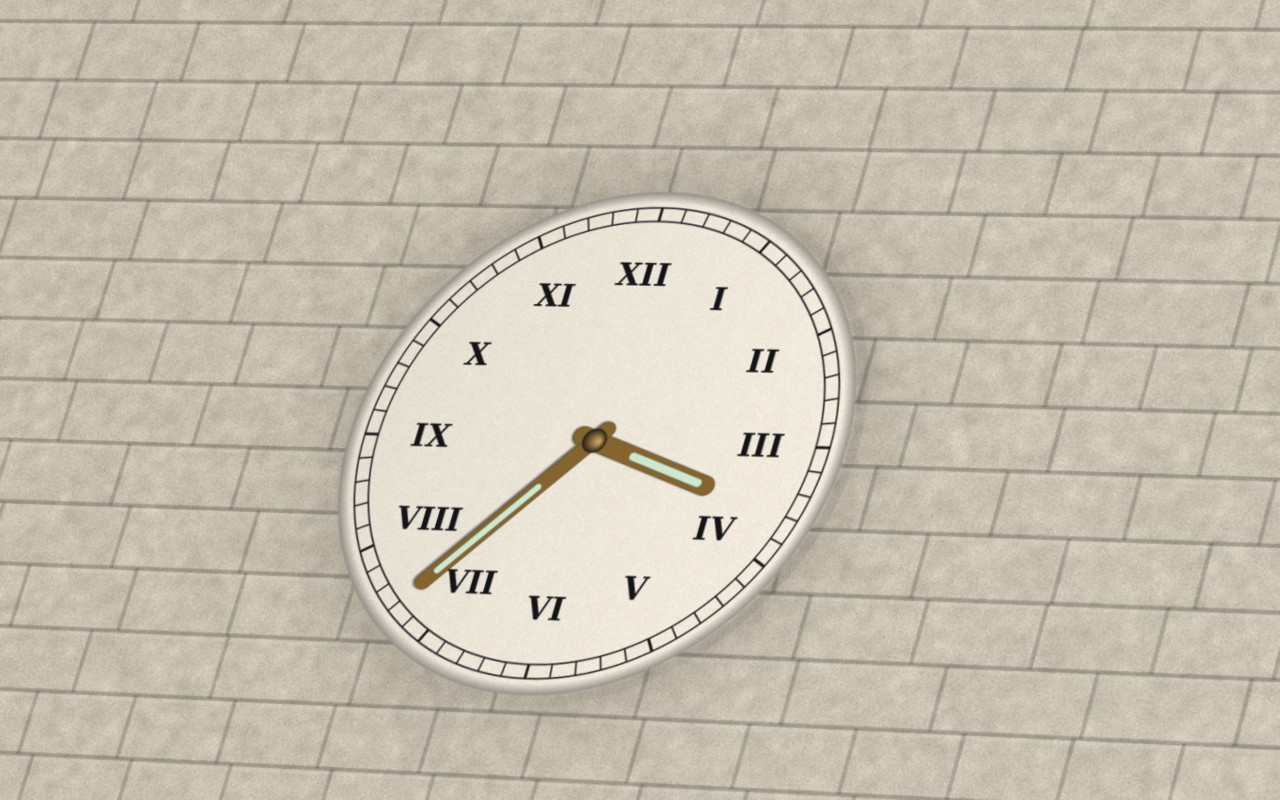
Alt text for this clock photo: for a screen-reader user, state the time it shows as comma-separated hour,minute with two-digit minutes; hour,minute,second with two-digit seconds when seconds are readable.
3,37
